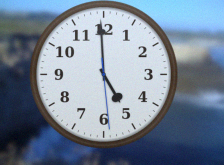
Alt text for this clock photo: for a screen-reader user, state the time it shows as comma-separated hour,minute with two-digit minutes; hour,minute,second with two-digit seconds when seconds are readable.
4,59,29
